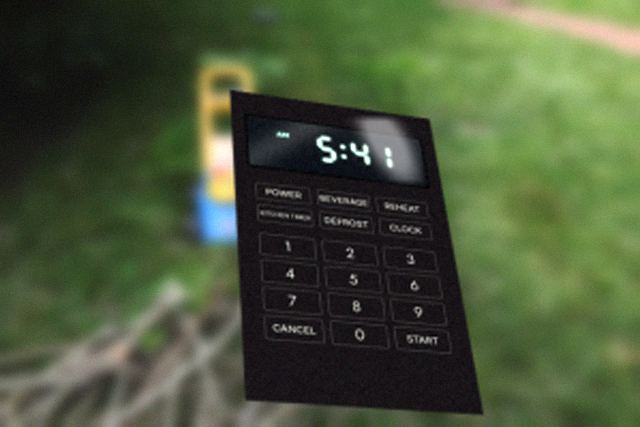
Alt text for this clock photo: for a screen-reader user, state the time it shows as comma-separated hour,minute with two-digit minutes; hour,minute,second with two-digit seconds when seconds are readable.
5,41
